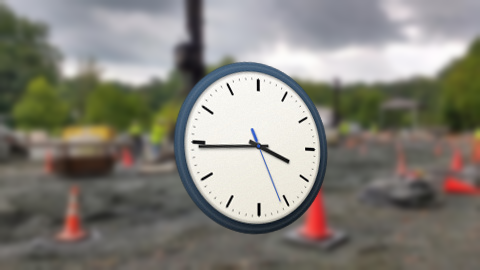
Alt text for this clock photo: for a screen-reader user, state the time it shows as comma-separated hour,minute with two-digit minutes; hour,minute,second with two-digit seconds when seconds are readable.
3,44,26
